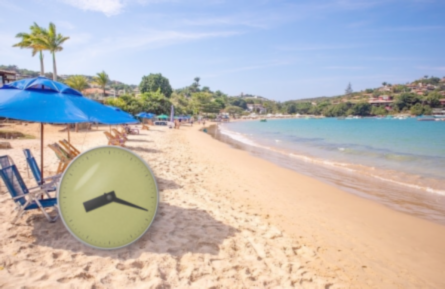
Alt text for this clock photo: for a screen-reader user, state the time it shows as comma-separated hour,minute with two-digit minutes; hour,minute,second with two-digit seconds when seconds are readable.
8,18
